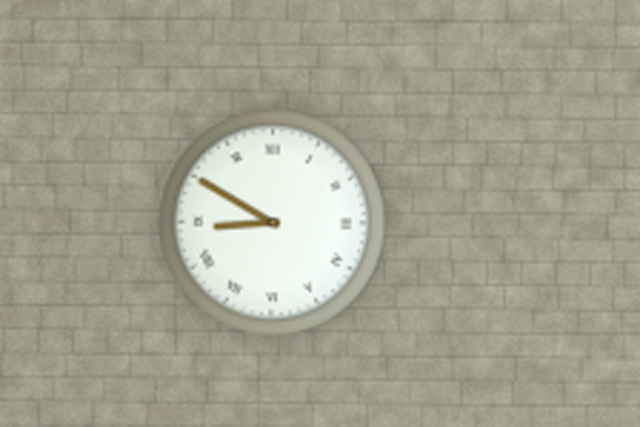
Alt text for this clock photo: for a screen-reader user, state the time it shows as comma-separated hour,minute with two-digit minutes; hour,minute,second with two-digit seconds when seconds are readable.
8,50
